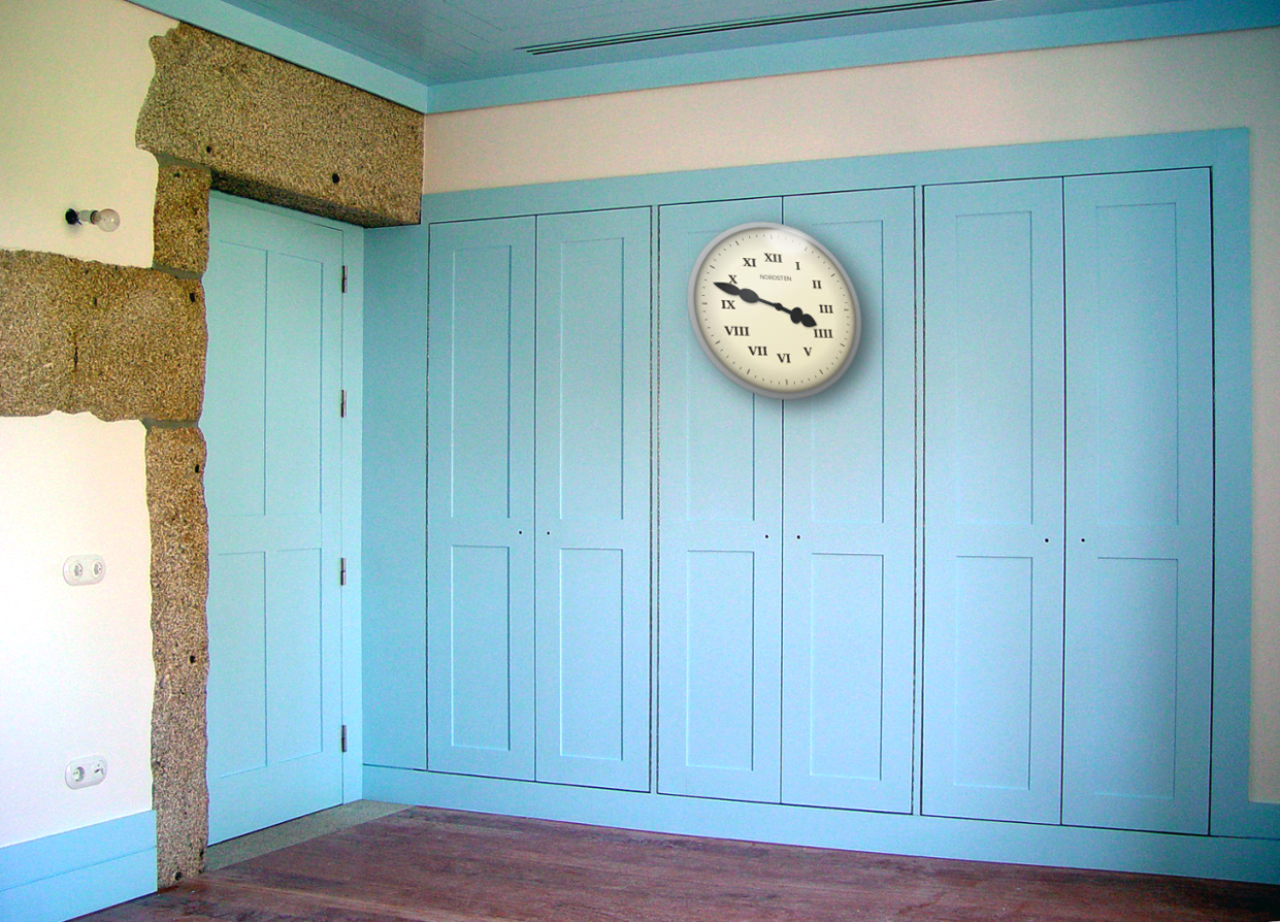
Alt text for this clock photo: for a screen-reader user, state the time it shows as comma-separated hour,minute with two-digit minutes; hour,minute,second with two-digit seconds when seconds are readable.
3,48
